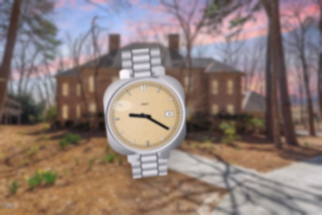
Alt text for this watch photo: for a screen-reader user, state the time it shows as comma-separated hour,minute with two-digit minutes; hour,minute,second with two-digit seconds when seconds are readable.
9,21
